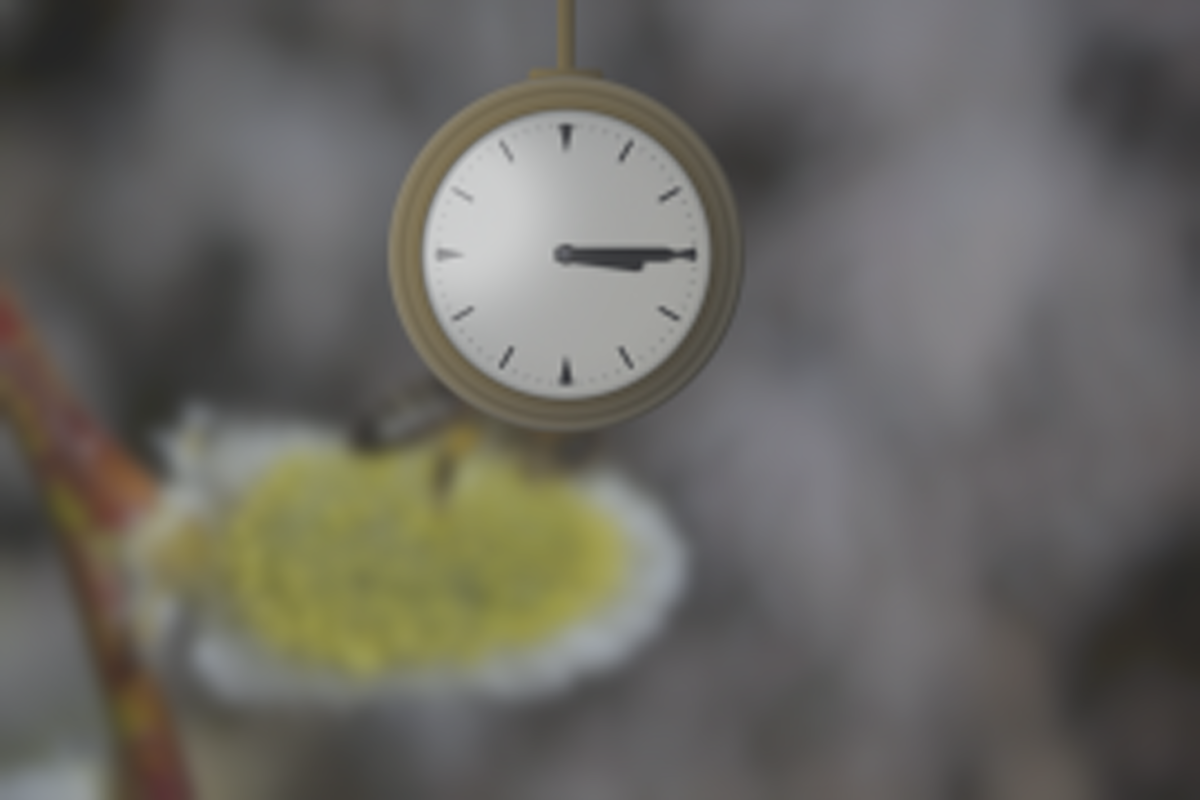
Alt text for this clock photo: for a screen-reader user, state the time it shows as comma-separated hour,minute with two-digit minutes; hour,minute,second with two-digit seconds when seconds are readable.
3,15
